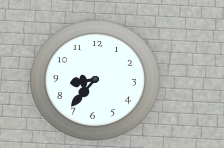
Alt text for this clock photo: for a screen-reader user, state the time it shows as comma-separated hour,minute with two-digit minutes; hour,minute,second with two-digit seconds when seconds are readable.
8,36
